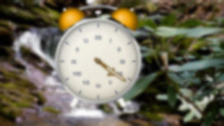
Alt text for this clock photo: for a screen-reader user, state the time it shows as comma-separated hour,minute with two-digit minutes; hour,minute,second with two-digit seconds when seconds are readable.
4,21
